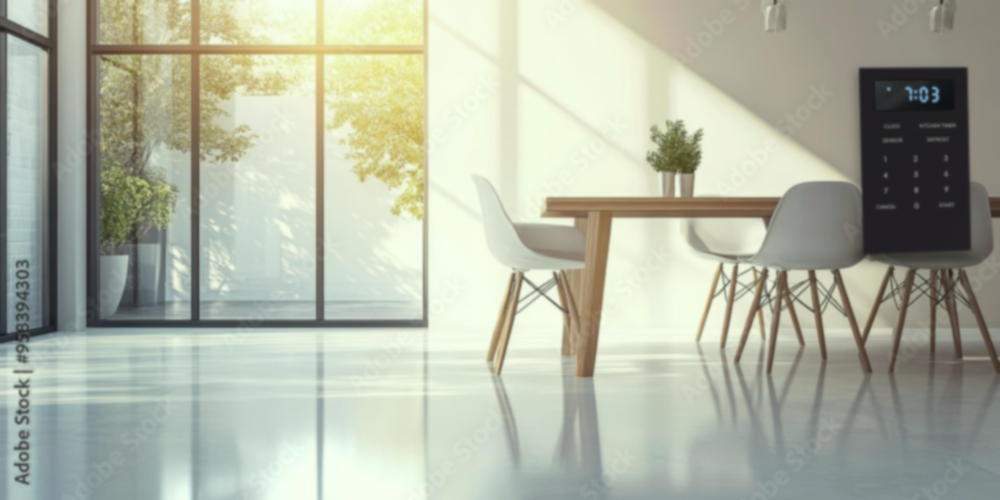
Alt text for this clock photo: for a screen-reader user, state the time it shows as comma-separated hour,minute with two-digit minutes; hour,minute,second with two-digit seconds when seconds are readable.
7,03
